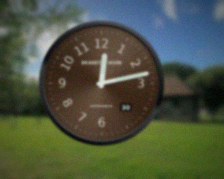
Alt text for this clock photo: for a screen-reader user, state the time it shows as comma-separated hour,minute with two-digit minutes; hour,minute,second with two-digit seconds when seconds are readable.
12,13
